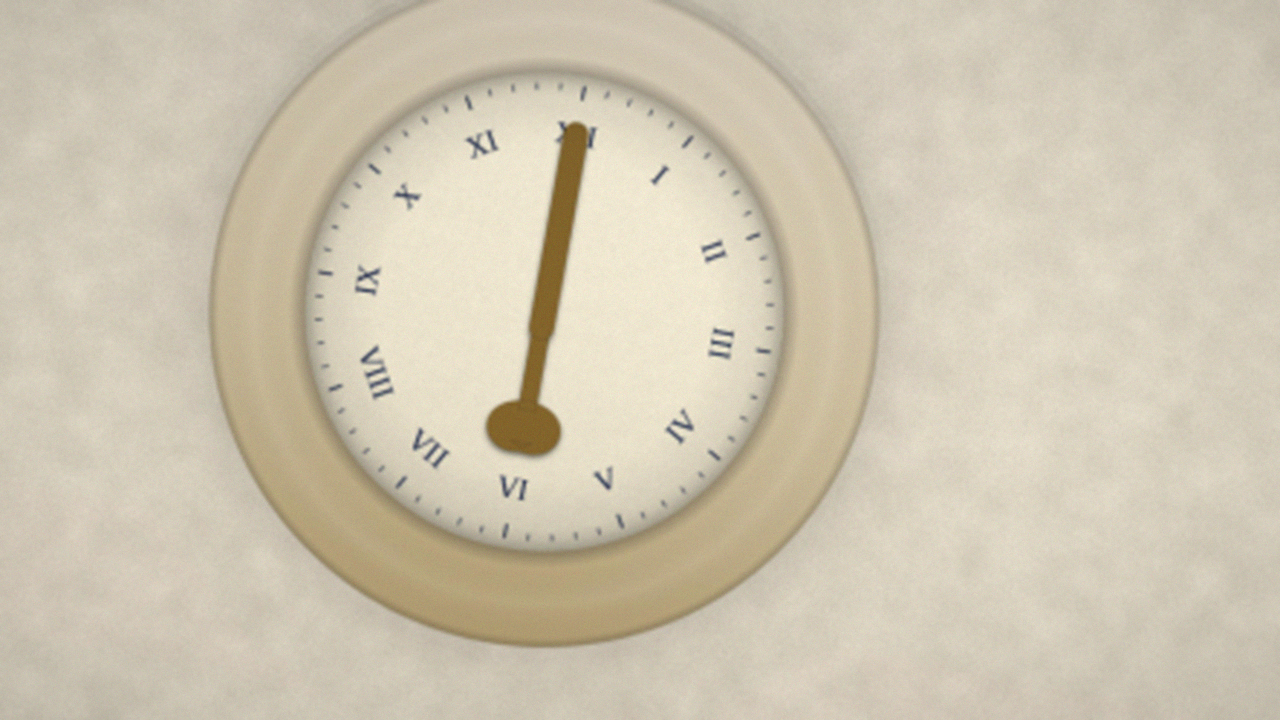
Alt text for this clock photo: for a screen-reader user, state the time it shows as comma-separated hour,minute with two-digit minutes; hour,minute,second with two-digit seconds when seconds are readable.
6,00
